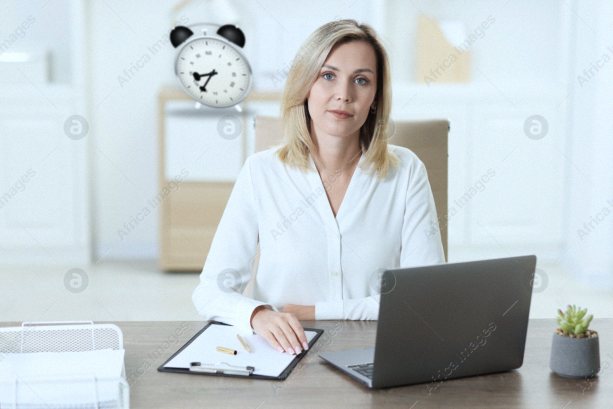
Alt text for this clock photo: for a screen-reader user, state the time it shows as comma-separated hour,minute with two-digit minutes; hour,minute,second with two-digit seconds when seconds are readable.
8,36
